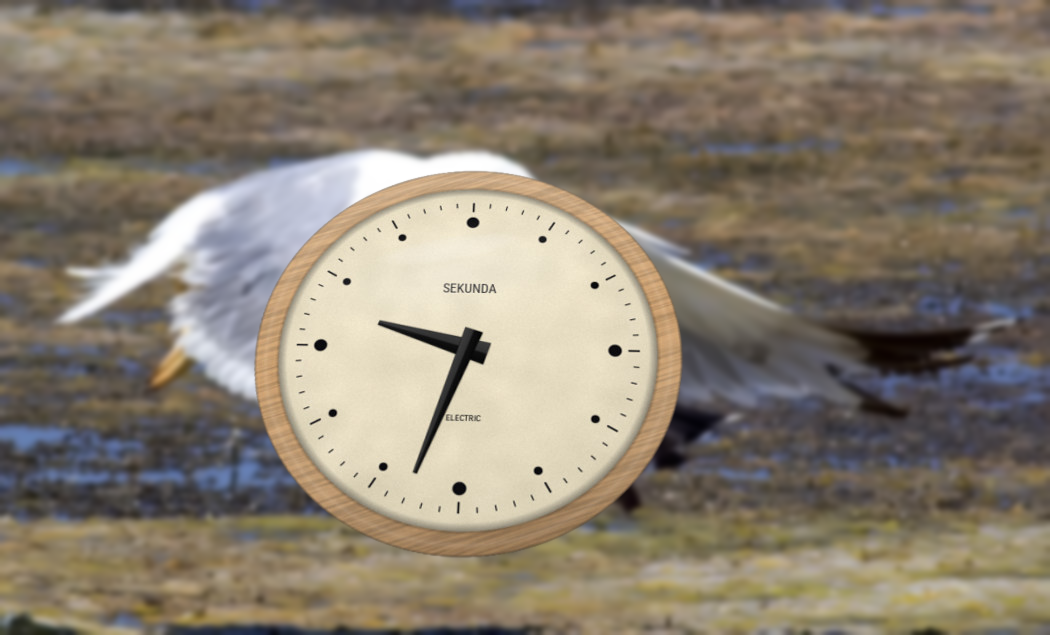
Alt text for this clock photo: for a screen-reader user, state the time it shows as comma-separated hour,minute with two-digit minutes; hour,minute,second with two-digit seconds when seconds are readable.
9,33
